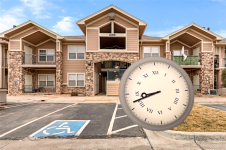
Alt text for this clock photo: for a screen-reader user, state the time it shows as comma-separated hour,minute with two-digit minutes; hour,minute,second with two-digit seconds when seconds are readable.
8,42
